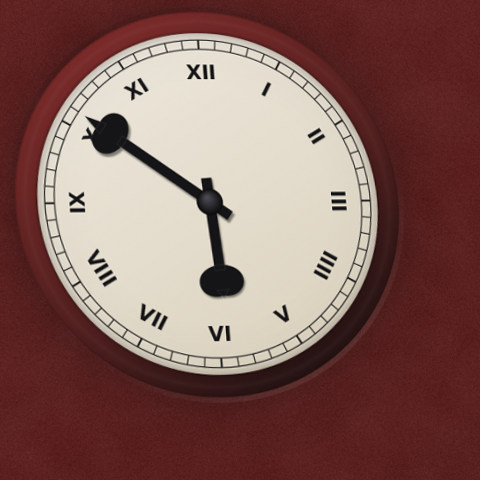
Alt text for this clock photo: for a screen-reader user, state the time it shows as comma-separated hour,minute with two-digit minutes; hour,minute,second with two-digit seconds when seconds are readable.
5,51
